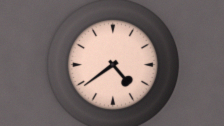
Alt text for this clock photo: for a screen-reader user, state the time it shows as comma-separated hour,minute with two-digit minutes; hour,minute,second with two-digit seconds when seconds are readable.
4,39
